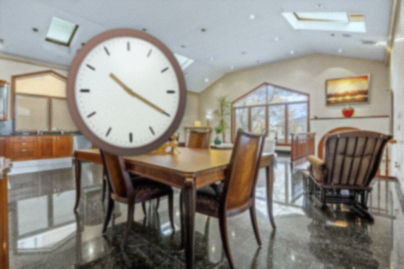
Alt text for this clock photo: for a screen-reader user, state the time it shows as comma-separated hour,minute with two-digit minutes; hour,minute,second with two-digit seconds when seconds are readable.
10,20
